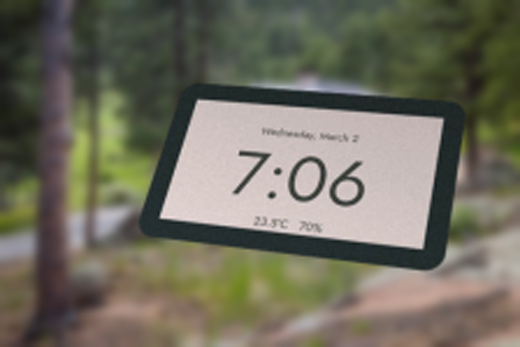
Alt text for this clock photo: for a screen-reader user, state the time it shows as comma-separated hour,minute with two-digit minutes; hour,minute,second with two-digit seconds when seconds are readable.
7,06
